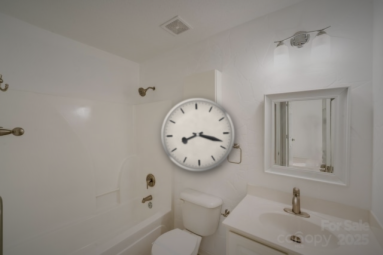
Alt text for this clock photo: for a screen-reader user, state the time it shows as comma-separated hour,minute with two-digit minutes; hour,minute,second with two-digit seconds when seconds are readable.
8,18
